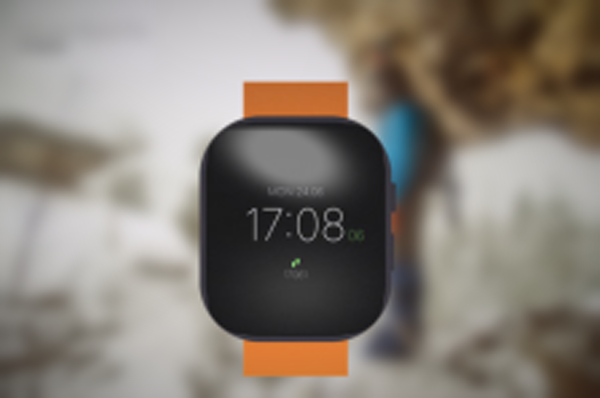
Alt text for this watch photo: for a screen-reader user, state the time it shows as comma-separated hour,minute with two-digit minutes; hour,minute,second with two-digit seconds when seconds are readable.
17,08
